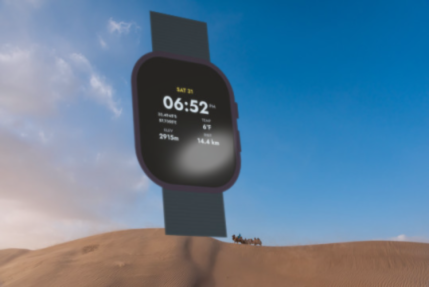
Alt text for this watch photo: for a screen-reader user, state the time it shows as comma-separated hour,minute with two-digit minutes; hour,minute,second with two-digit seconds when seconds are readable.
6,52
